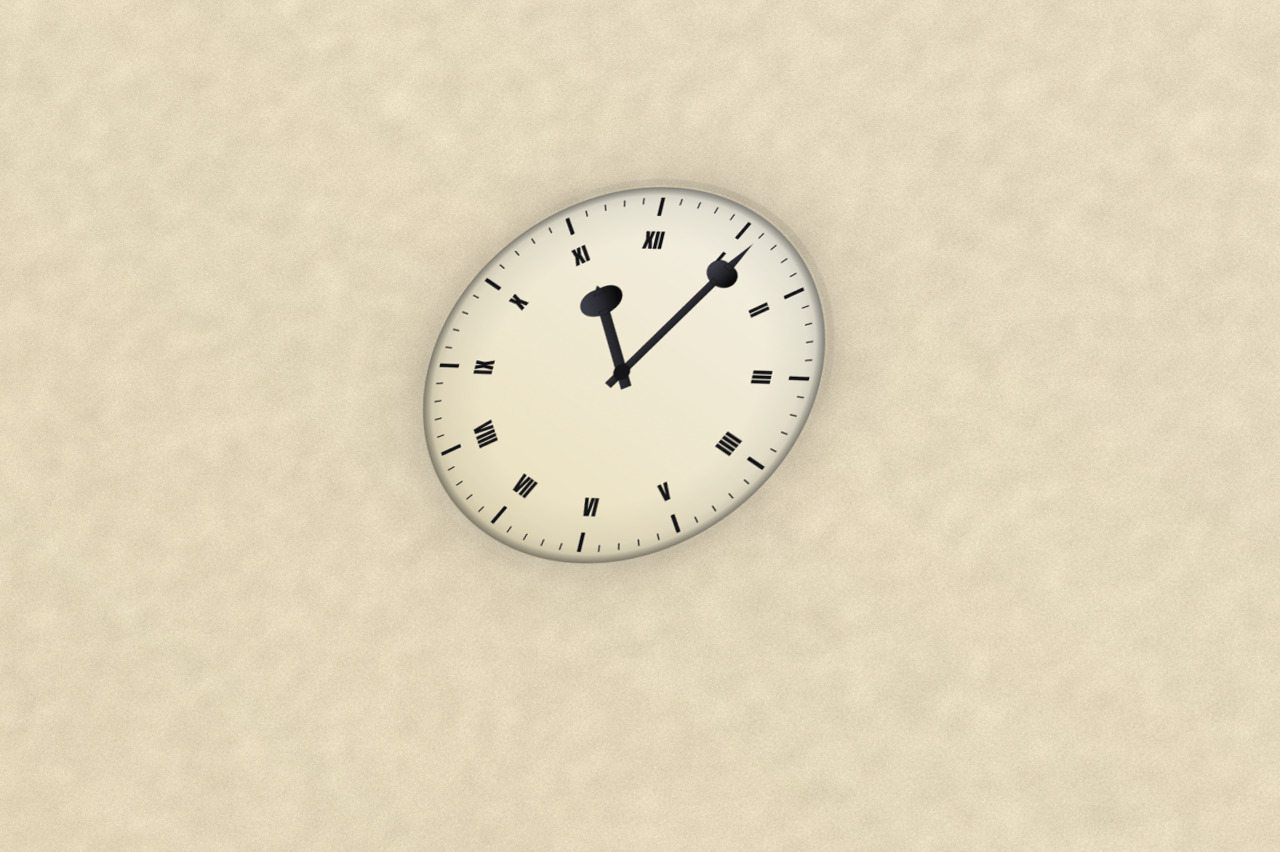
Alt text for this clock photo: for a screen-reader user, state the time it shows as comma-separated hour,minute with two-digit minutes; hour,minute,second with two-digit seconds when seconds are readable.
11,06
